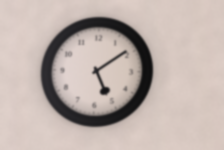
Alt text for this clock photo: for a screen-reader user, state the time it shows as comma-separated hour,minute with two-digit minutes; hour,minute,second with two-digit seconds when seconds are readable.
5,09
